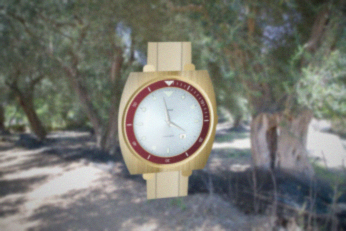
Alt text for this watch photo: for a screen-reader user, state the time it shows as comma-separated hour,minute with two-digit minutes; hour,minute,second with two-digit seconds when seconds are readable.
3,58
